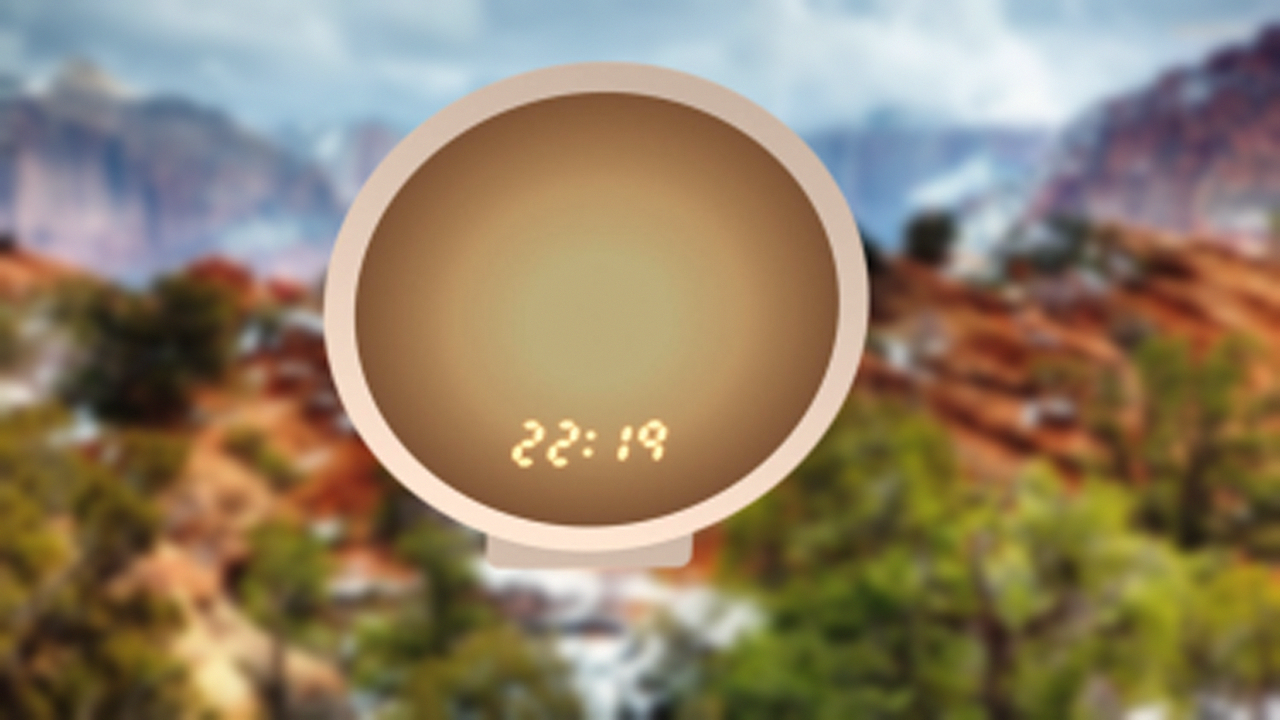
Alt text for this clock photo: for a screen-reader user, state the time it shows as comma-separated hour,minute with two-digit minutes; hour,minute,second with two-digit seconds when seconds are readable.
22,19
